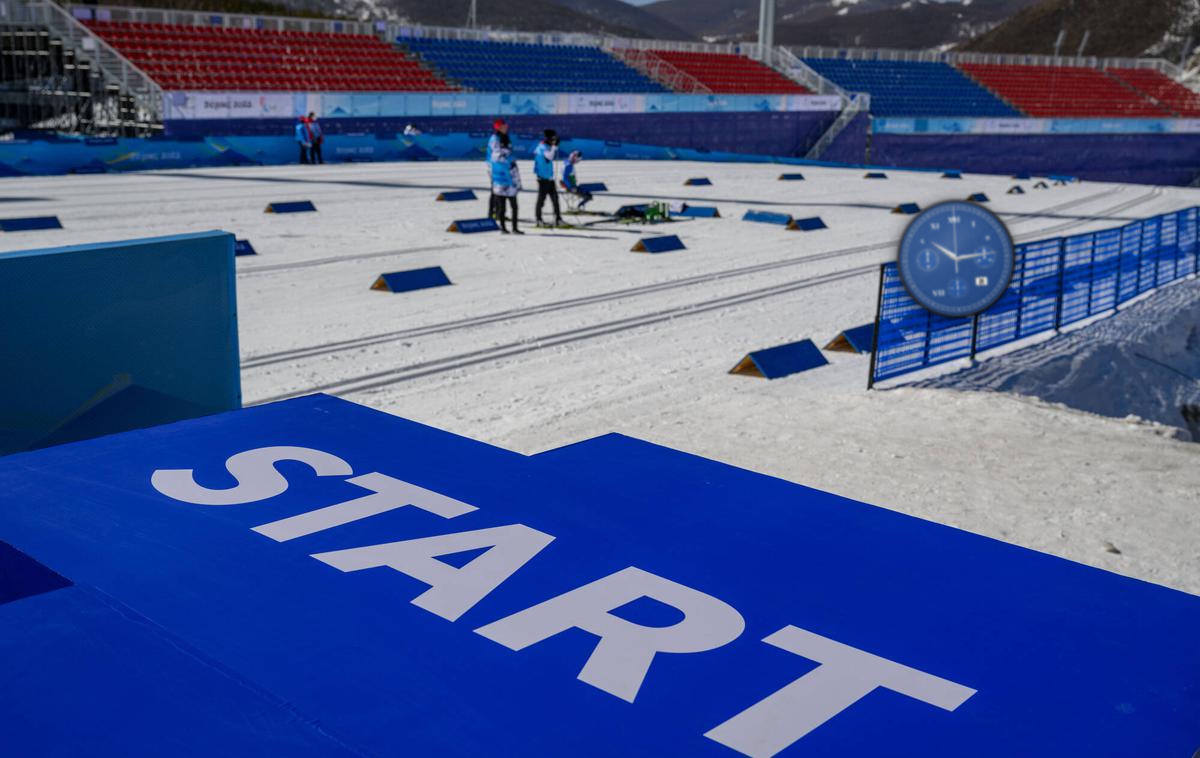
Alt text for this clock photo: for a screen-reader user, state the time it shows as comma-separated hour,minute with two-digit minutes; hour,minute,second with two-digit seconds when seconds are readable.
10,14
